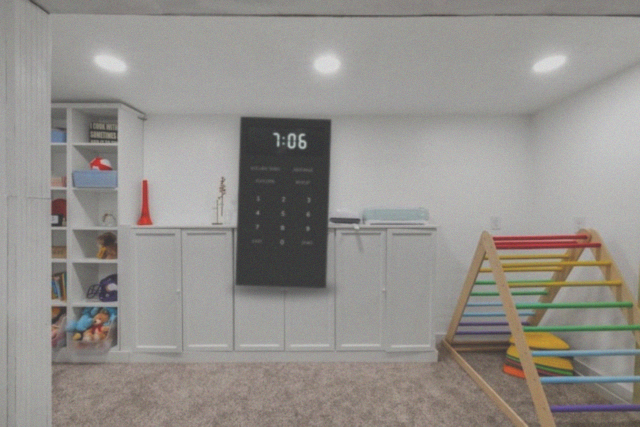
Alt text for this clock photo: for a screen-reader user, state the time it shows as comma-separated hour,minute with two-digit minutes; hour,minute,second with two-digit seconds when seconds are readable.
7,06
